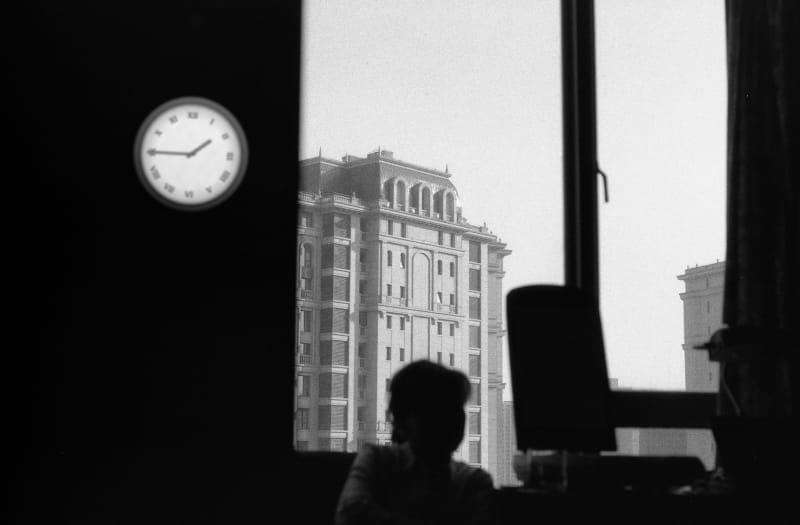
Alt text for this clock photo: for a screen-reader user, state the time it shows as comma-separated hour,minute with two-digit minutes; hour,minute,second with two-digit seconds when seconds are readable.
1,45
